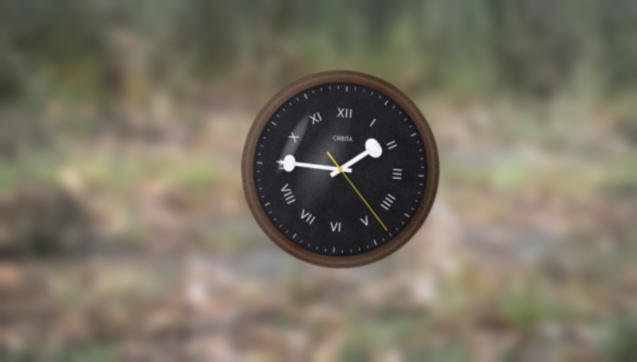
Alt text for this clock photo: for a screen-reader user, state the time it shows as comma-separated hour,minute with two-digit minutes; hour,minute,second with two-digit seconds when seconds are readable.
1,45,23
